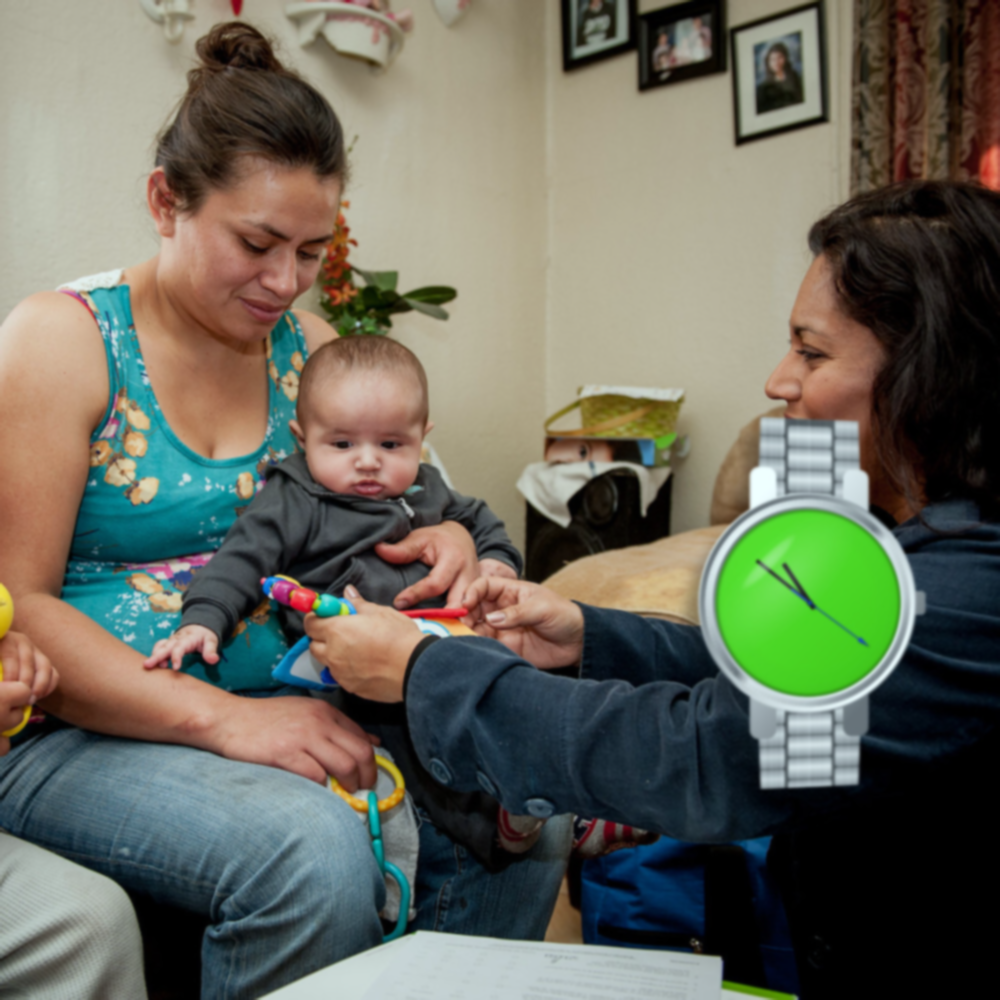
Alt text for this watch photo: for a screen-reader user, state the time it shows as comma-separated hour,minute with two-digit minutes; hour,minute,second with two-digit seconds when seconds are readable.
10,51,21
